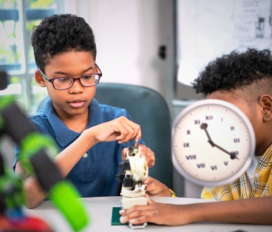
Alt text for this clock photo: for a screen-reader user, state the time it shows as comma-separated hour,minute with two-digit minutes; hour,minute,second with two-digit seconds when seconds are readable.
11,21
